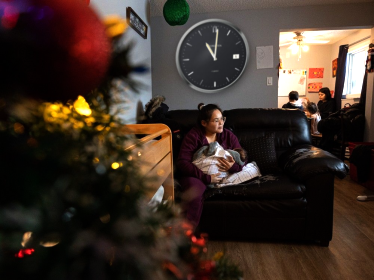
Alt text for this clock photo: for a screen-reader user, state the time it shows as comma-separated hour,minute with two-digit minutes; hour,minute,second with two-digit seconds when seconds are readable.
11,01
